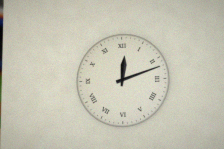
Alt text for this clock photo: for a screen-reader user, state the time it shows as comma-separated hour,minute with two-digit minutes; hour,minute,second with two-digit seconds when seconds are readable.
12,12
